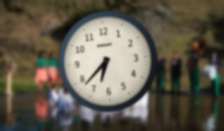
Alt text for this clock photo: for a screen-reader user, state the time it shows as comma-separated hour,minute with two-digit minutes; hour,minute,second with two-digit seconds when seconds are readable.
6,38
